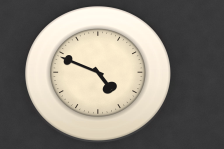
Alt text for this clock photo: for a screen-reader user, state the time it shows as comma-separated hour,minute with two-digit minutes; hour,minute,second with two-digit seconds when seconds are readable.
4,49
